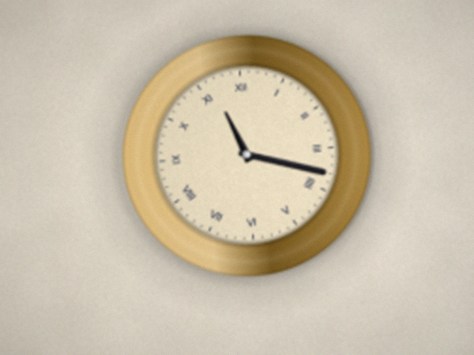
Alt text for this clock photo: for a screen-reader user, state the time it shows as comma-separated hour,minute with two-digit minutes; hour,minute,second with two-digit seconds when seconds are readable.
11,18
